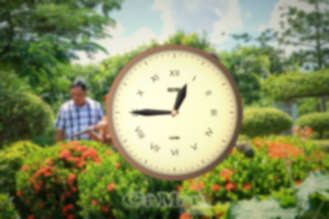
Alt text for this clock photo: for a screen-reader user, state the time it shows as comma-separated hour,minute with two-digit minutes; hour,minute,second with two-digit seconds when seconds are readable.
12,45
